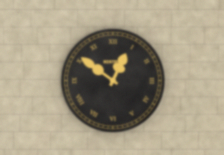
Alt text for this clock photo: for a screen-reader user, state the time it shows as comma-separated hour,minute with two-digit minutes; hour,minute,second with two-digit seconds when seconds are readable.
12,51
